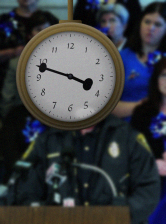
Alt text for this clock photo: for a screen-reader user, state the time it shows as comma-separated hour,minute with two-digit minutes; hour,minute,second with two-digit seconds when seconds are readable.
3,48
